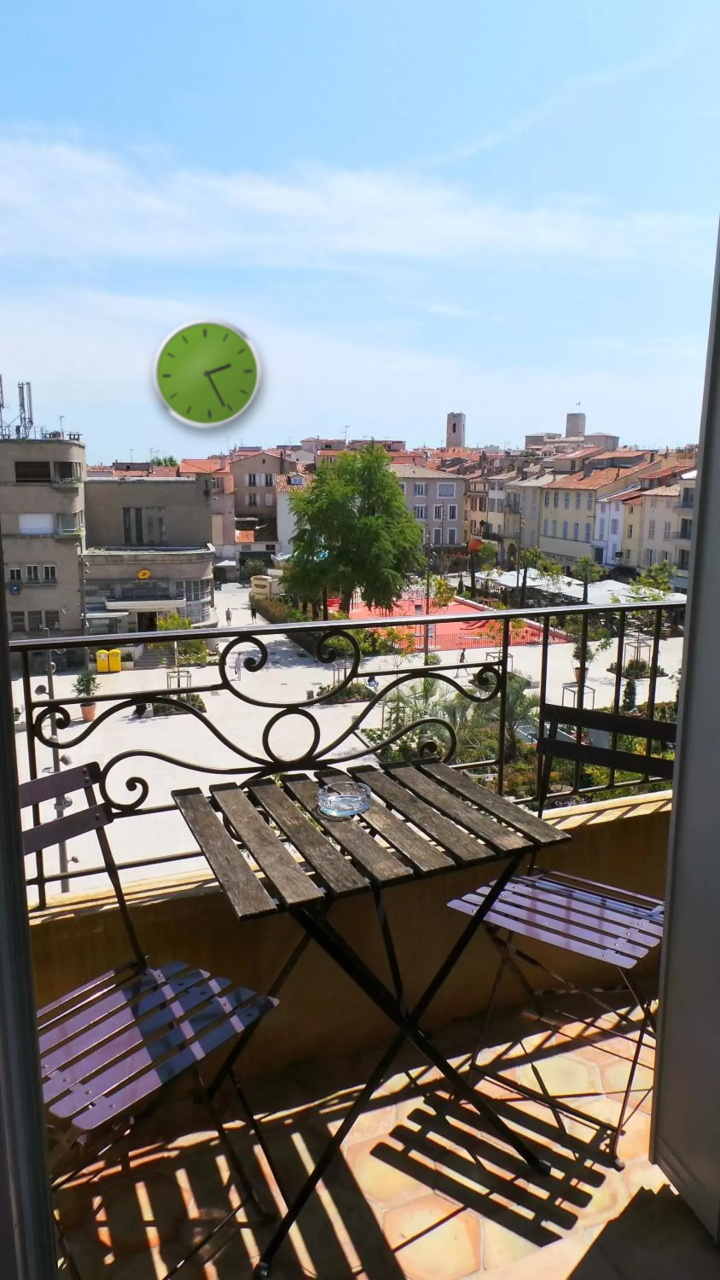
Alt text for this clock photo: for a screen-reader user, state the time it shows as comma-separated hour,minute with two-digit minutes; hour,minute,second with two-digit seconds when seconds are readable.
2,26
